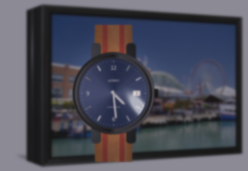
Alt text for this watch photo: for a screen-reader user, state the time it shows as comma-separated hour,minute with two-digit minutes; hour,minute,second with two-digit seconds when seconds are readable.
4,29
